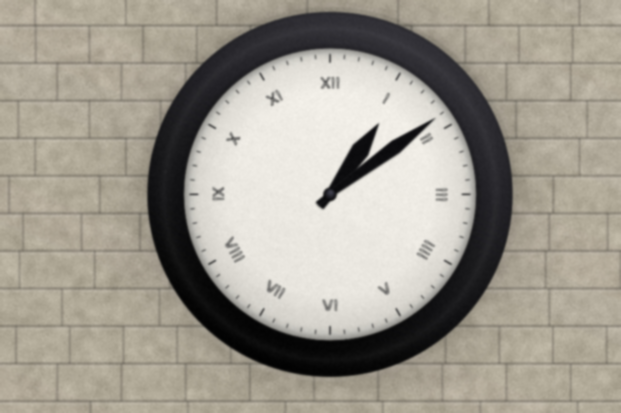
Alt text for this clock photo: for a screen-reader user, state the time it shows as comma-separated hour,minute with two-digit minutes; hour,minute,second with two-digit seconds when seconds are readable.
1,09
